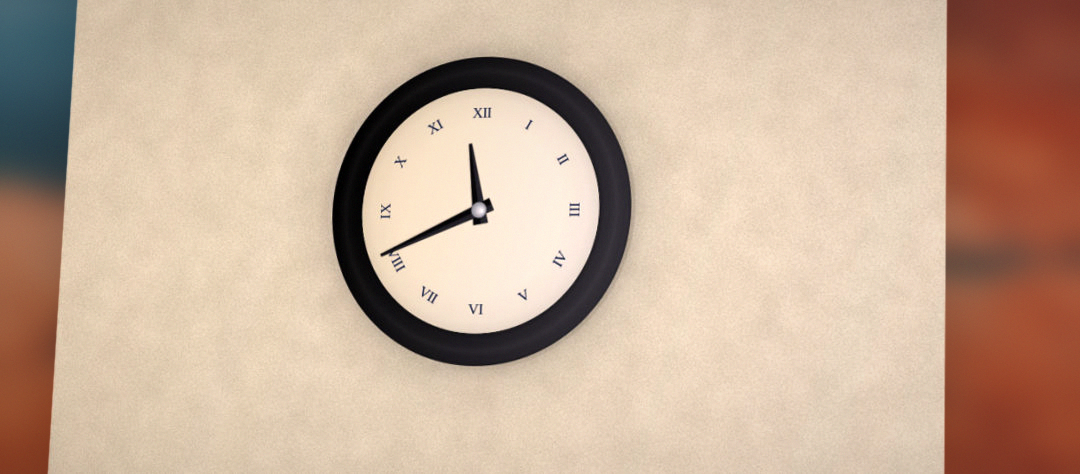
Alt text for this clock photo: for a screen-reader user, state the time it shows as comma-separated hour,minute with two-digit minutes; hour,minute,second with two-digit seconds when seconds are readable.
11,41
